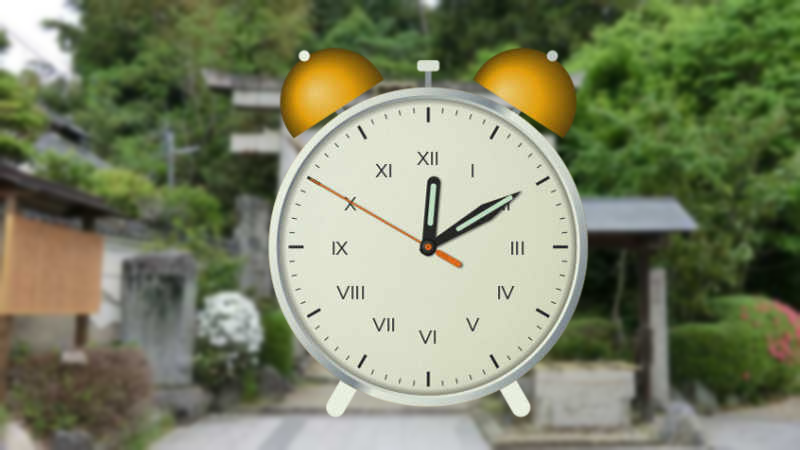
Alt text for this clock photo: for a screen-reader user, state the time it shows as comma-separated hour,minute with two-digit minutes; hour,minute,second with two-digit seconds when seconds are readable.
12,09,50
